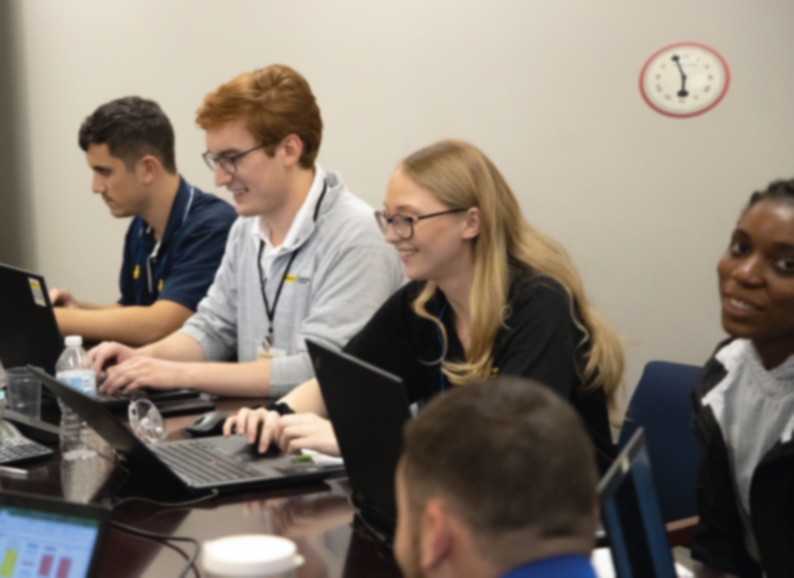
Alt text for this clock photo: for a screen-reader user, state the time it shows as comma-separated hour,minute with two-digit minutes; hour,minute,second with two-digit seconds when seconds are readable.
5,56
